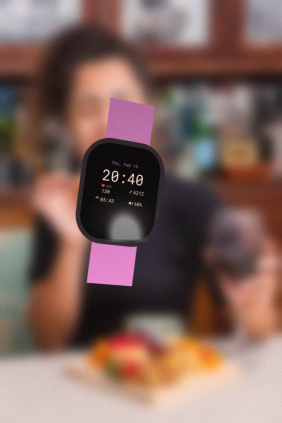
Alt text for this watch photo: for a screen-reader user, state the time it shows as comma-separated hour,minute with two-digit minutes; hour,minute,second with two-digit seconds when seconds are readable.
20,40
